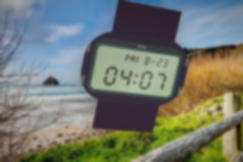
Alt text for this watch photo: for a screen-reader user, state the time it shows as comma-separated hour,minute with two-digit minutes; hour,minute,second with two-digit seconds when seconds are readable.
4,07
